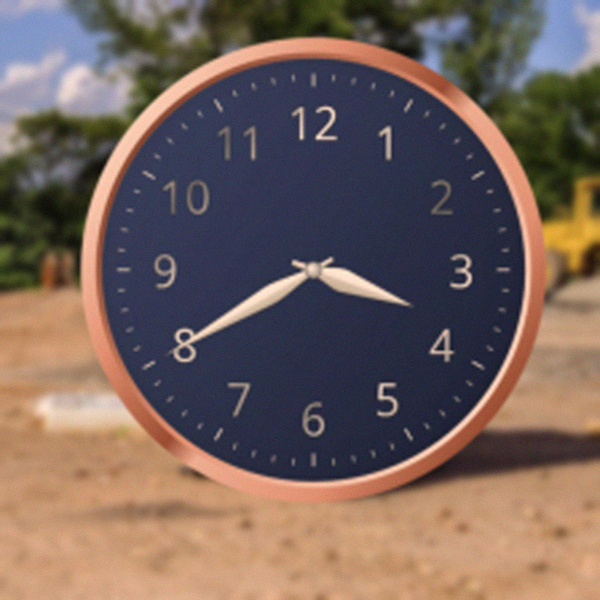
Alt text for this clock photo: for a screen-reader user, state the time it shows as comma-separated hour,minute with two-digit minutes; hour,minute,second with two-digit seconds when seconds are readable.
3,40
